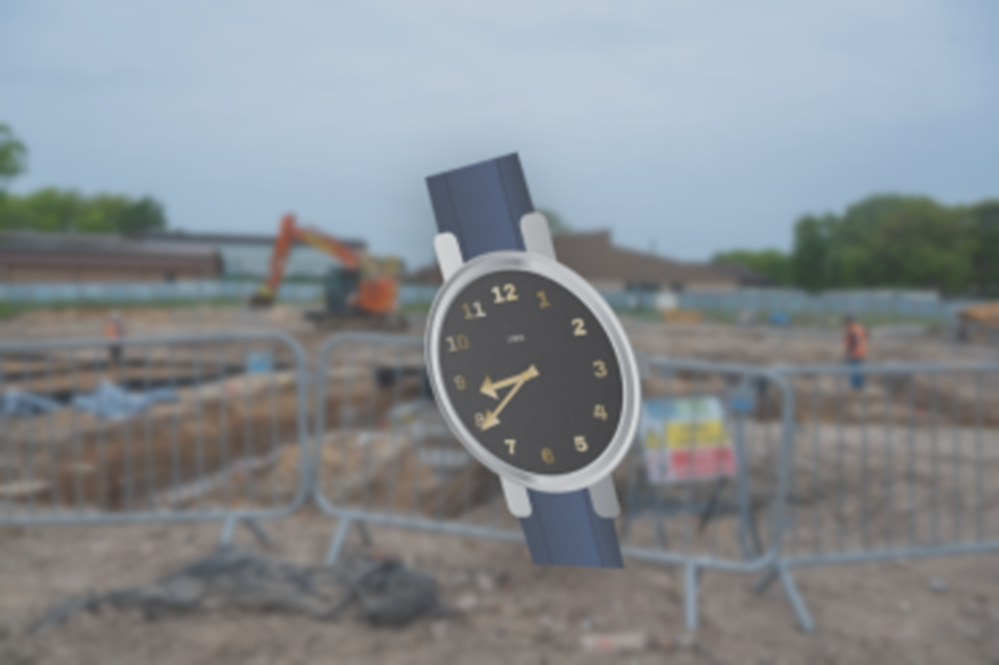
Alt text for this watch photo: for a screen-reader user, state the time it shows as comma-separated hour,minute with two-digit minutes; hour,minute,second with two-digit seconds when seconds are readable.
8,39
